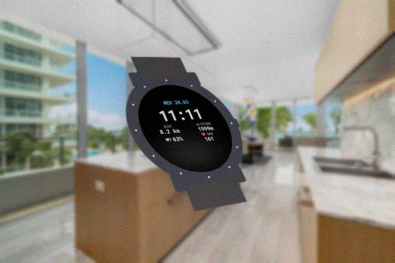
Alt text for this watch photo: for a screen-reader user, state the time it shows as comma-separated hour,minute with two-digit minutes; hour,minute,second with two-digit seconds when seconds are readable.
11,11
